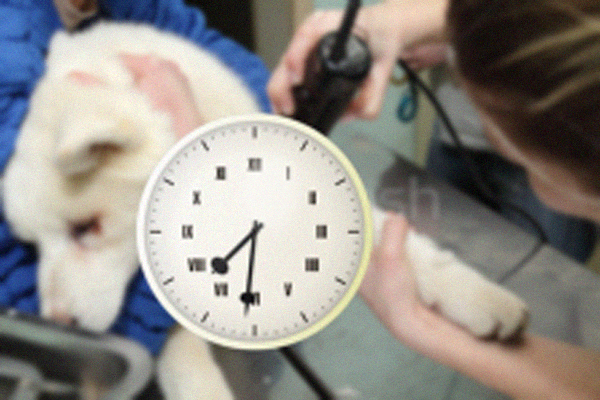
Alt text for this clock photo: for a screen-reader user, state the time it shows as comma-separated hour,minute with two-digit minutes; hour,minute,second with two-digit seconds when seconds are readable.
7,31
